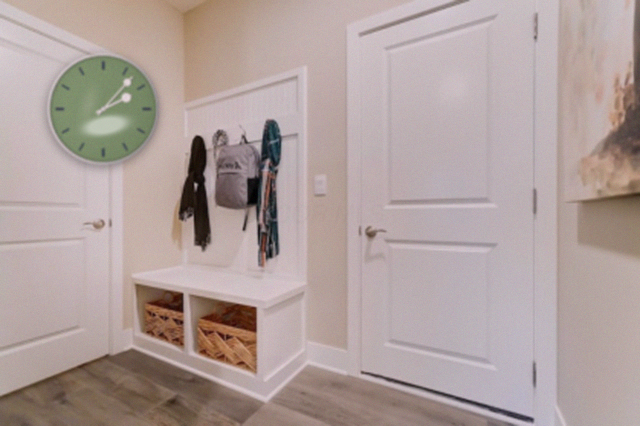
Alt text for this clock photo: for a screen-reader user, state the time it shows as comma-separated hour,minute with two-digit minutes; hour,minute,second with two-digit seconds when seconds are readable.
2,07
